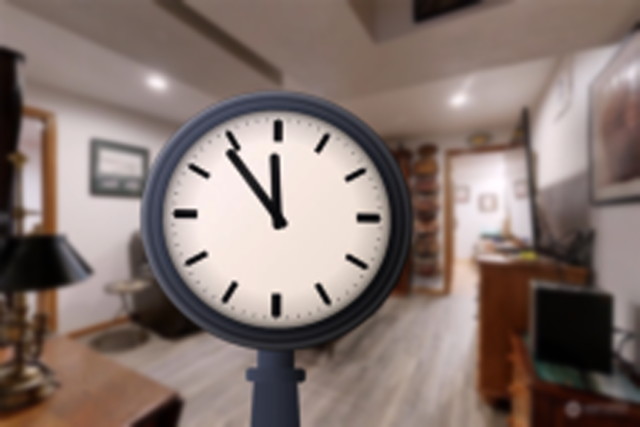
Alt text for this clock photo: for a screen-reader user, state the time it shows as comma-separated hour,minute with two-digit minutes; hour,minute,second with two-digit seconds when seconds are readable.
11,54
